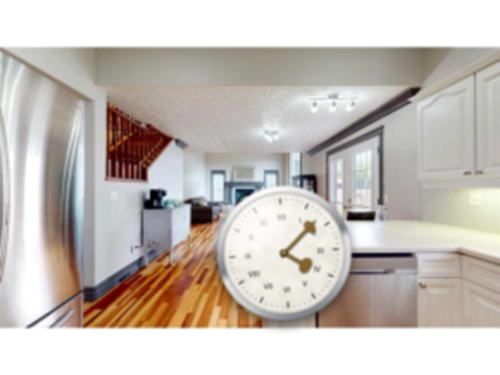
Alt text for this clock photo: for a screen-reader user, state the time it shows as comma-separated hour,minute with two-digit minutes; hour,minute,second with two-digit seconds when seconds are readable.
4,08
